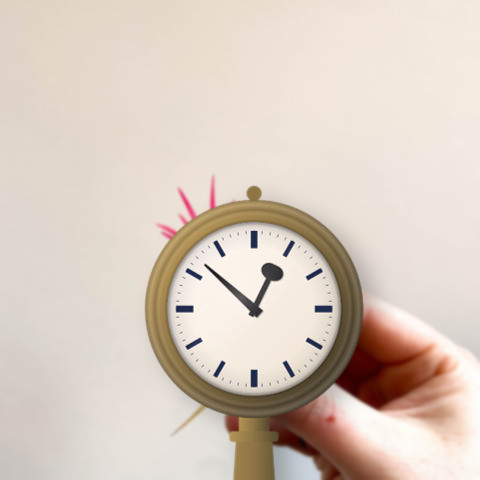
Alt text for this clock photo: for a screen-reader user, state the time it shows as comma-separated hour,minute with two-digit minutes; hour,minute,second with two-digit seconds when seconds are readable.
12,52
